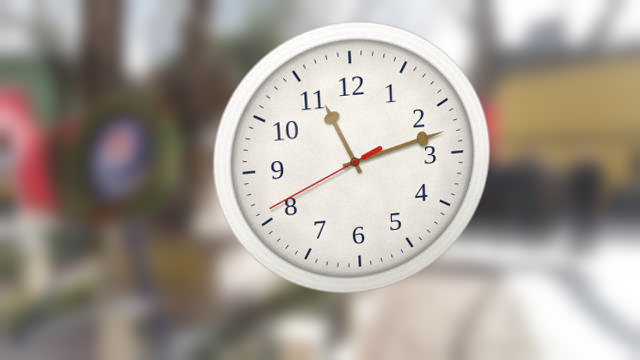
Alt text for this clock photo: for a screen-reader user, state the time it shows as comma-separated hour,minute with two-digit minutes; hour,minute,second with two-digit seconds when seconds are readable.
11,12,41
